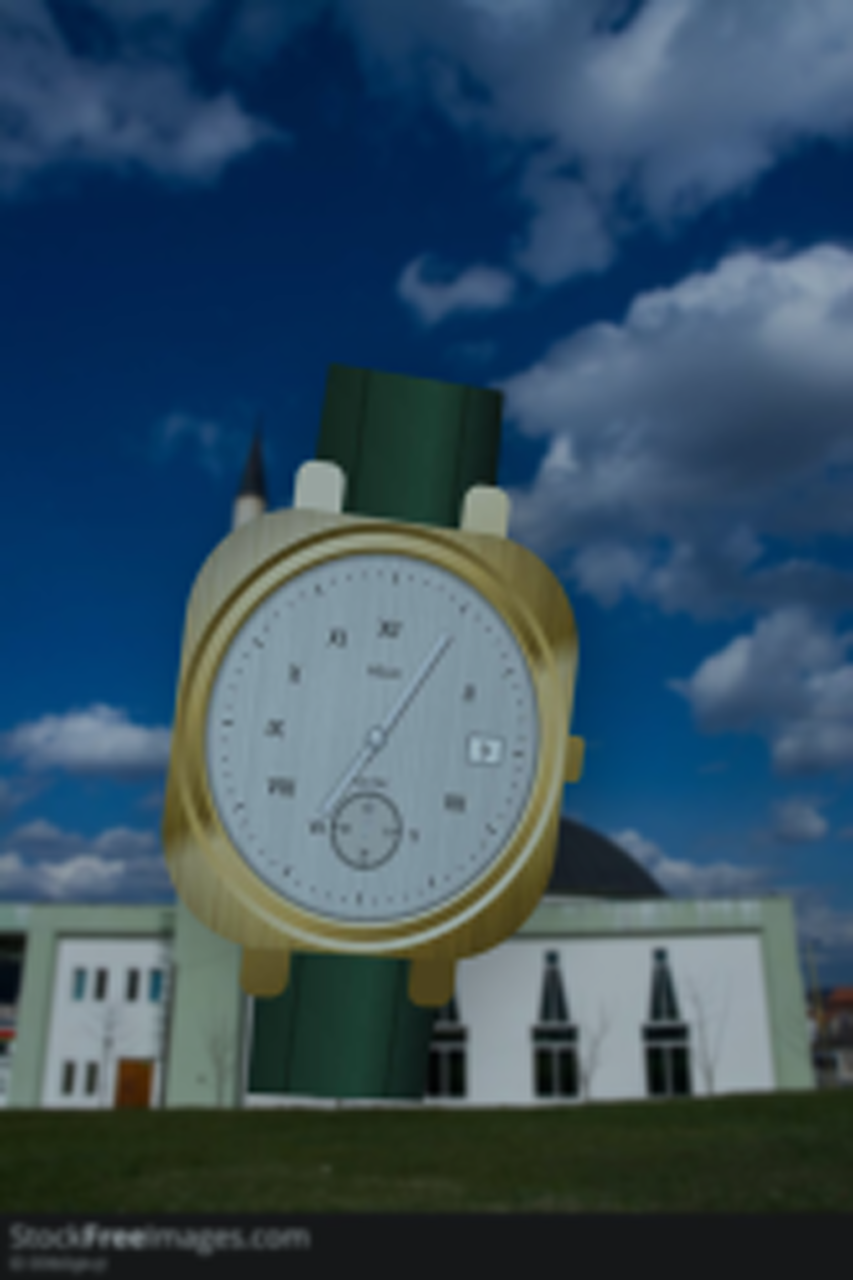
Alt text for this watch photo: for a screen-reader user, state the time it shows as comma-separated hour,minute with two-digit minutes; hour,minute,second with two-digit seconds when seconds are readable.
7,05
